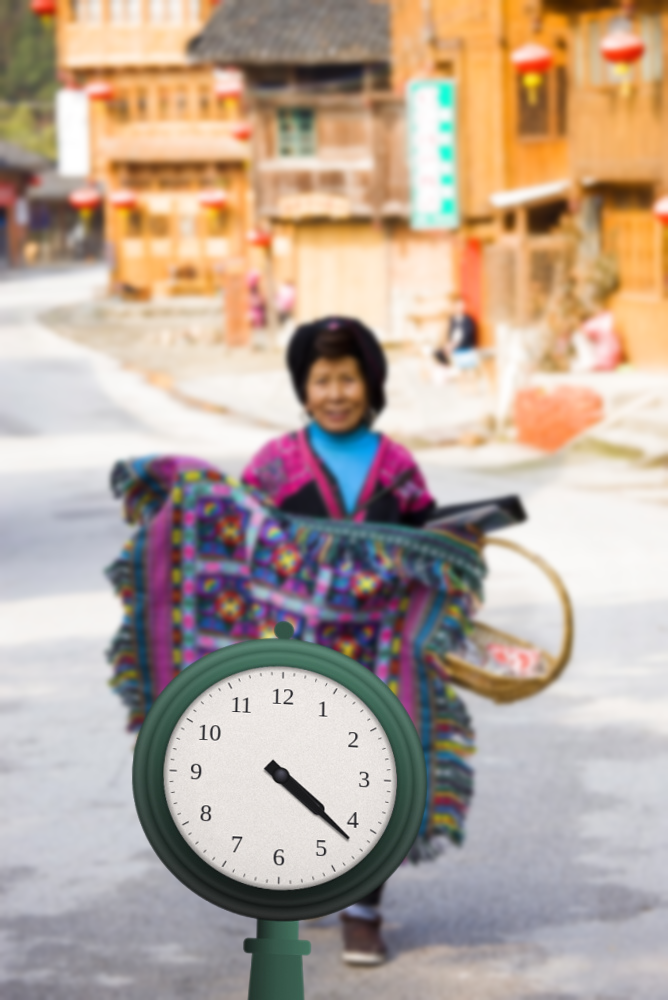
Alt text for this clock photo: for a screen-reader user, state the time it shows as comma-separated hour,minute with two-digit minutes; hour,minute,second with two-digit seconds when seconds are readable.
4,22
